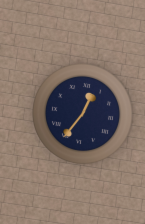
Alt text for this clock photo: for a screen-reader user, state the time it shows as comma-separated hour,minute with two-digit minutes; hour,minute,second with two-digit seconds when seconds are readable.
12,35
